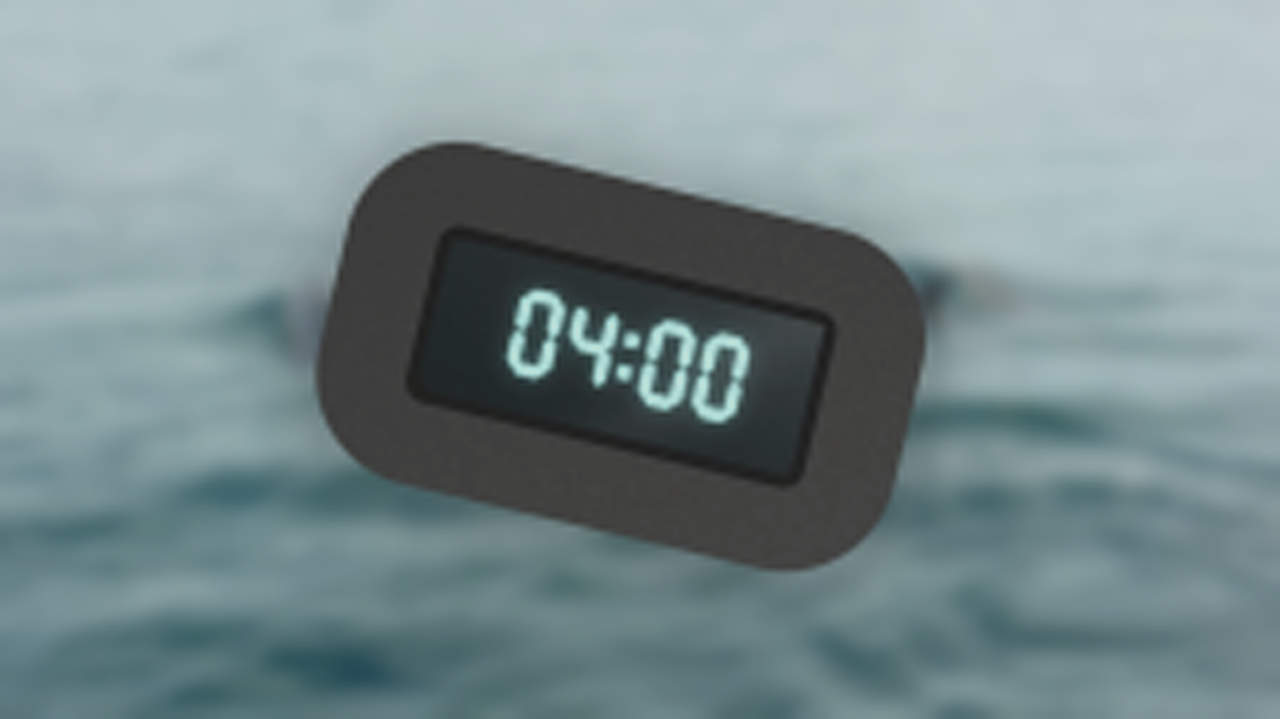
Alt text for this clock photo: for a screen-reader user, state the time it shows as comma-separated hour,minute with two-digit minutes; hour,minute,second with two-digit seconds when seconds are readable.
4,00
